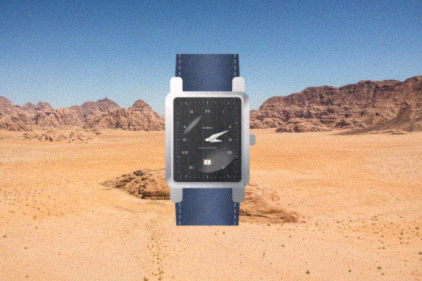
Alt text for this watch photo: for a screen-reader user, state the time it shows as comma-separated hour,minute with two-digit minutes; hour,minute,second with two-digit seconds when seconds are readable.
3,11
